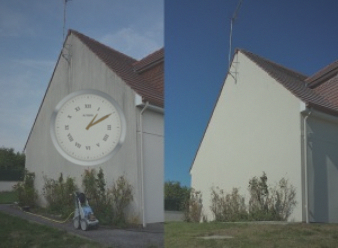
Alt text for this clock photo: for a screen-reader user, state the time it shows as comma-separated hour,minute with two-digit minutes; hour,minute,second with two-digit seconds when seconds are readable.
1,10
